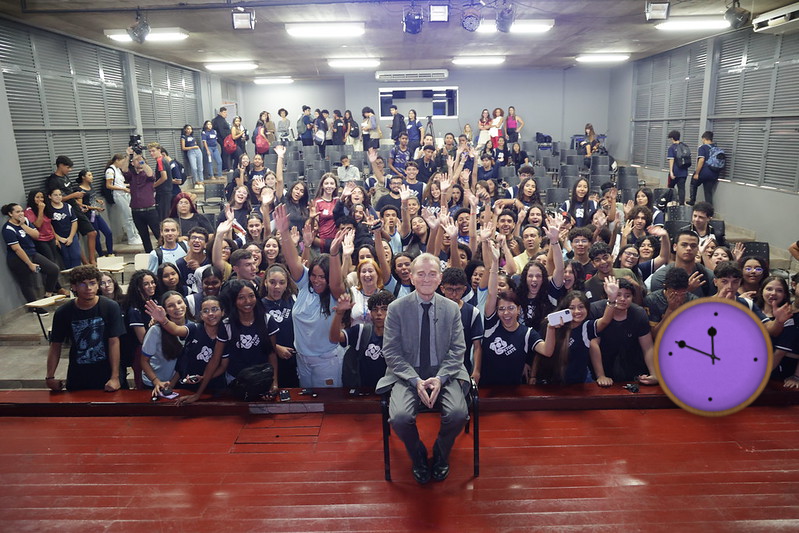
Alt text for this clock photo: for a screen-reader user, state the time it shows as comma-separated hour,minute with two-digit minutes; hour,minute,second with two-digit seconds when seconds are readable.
11,48
